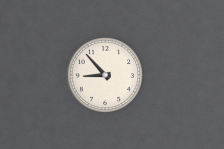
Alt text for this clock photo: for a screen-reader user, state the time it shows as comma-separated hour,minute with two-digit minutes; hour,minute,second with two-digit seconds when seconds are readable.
8,53
